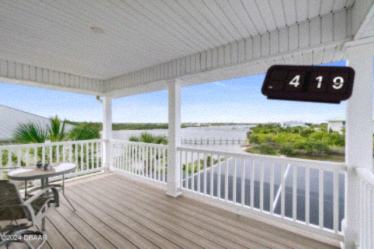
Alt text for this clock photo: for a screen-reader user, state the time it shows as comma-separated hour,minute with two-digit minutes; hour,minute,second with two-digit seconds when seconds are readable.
4,19
